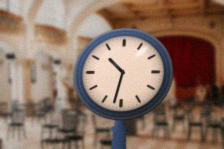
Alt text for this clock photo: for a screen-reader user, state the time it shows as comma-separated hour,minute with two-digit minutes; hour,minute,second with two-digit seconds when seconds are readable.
10,32
